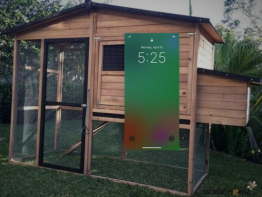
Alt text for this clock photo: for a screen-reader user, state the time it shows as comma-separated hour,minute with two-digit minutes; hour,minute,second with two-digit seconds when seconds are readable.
5,25
